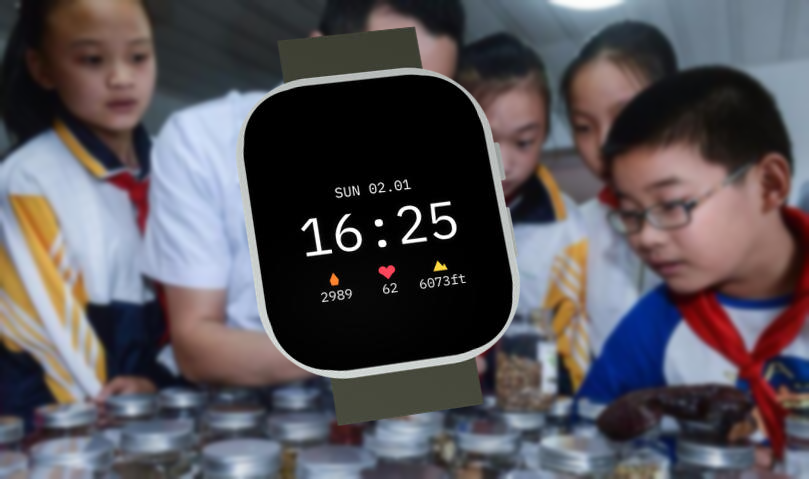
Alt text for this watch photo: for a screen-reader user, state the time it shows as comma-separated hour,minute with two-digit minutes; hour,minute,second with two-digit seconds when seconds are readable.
16,25
